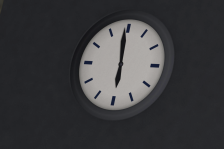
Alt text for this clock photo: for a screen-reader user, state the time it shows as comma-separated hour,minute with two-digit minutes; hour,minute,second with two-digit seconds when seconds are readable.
5,59
